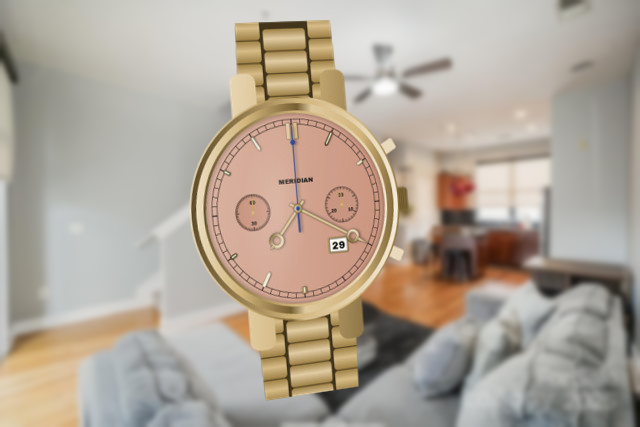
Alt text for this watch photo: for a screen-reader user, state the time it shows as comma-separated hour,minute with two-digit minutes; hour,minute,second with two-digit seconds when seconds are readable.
7,20
